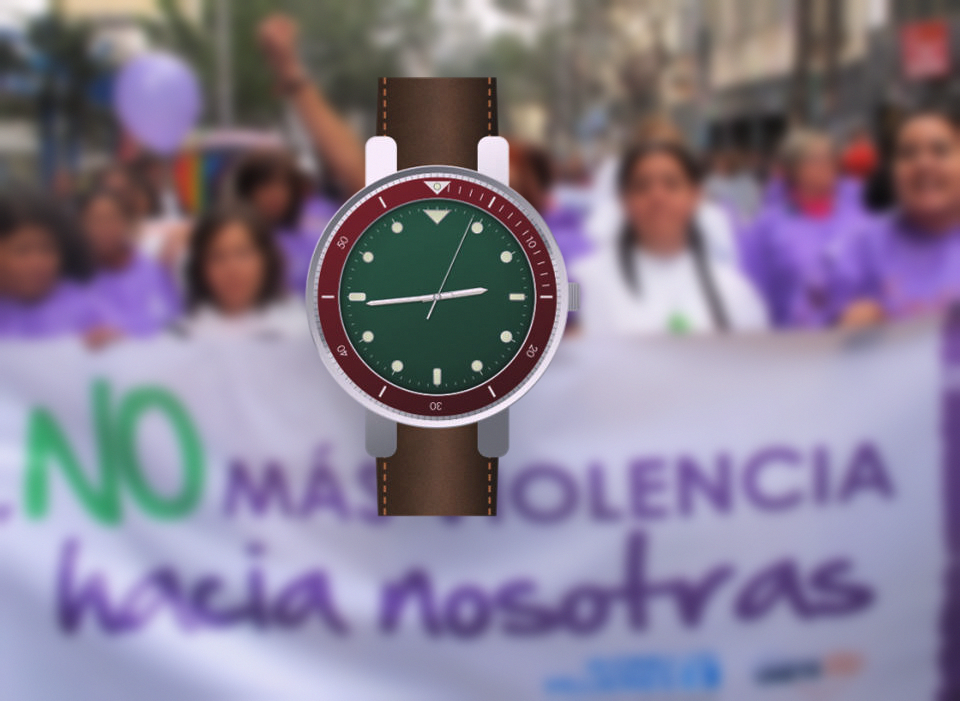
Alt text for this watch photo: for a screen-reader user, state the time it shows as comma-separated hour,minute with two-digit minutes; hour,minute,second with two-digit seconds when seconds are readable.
2,44,04
